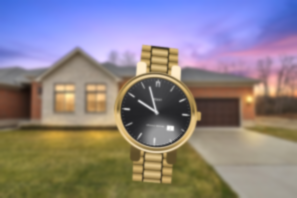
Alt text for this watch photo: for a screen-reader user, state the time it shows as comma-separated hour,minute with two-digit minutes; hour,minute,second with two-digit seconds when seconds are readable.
9,57
